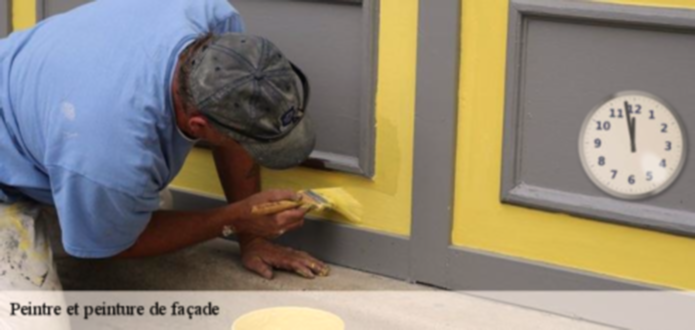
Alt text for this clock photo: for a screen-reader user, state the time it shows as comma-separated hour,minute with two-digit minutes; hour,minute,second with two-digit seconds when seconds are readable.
11,58
